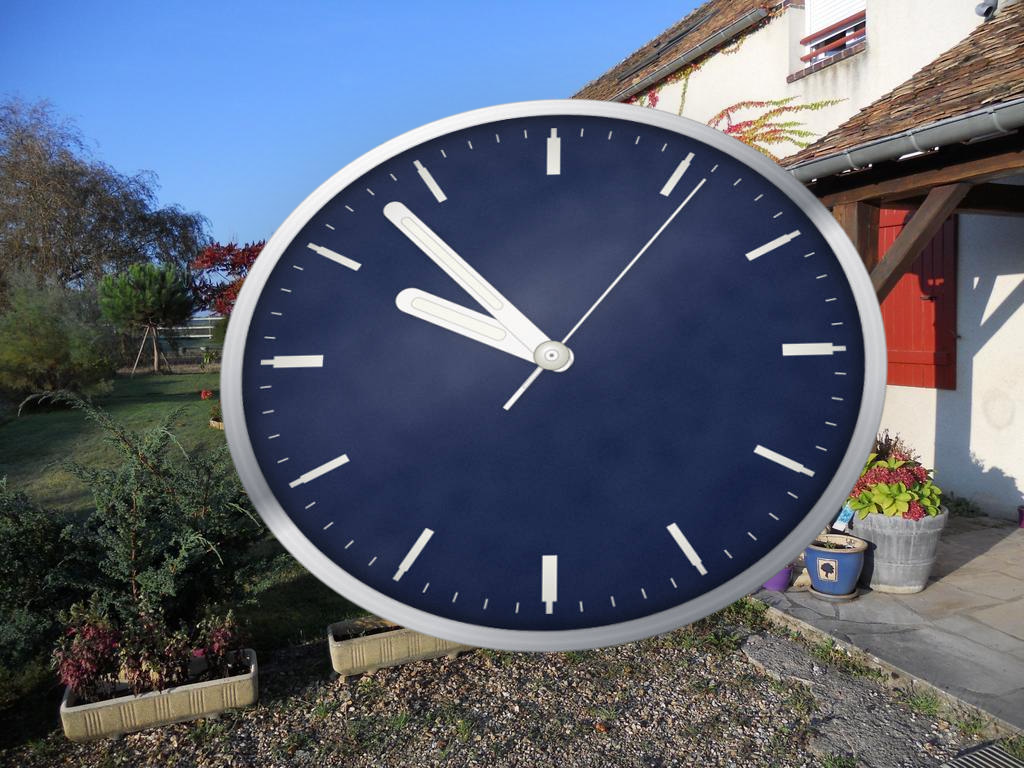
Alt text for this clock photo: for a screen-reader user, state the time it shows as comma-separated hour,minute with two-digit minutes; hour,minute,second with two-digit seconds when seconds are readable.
9,53,06
